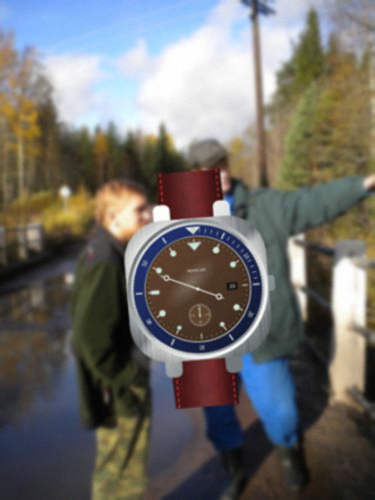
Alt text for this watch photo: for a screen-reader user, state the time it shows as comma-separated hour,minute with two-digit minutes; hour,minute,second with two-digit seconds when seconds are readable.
3,49
